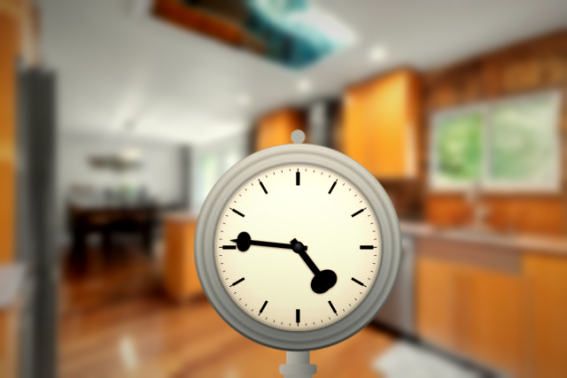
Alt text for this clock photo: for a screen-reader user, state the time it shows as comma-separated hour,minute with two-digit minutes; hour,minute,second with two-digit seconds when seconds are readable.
4,46
